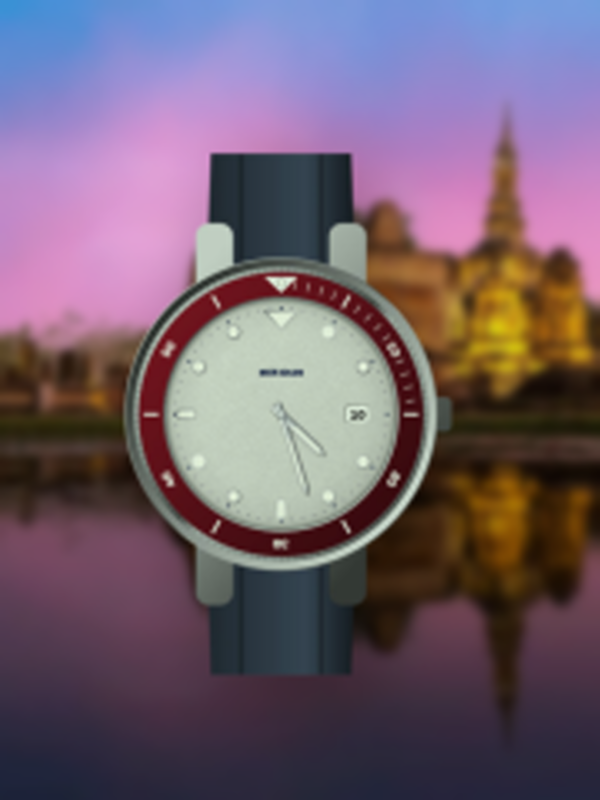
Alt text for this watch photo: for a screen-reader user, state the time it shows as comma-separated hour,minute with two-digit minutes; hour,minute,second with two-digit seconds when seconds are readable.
4,27
